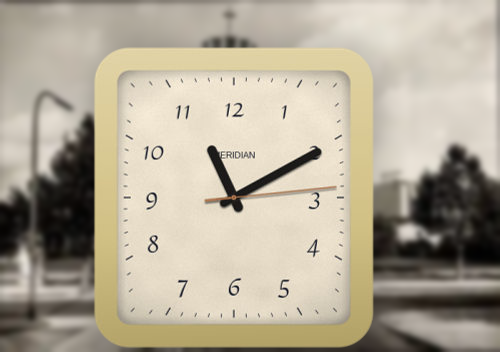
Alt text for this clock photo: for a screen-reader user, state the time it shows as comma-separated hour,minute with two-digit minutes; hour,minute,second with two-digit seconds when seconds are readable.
11,10,14
